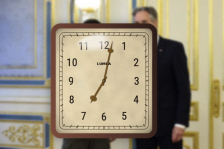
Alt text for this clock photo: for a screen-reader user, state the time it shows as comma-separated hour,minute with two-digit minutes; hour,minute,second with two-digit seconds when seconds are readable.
7,02
